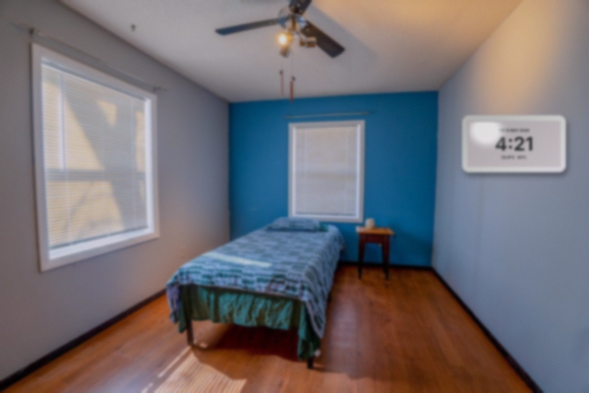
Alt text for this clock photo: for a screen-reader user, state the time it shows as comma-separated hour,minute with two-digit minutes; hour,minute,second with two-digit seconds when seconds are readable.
4,21
